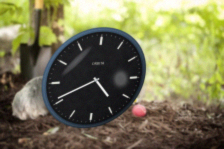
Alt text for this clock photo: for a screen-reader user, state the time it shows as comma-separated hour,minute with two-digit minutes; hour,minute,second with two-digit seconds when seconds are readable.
4,41
